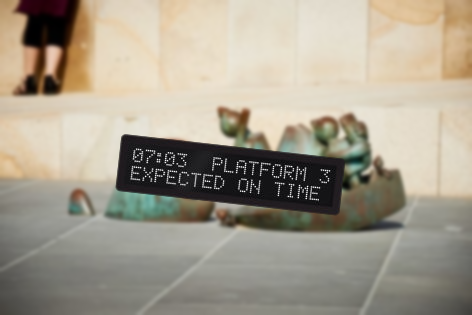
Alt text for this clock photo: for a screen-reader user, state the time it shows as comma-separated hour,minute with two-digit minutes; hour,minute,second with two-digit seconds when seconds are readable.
7,03
